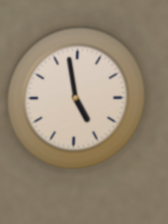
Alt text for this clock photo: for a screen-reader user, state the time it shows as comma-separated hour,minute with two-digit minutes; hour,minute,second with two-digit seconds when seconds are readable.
4,58
